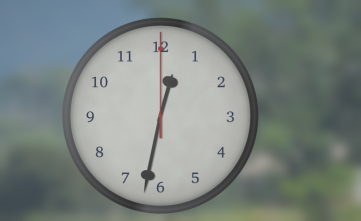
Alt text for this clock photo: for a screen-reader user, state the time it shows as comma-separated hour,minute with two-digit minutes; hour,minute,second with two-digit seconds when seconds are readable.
12,32,00
